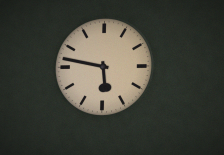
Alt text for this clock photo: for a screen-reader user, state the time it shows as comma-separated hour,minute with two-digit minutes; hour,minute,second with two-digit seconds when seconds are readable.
5,47
